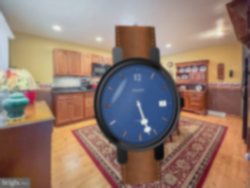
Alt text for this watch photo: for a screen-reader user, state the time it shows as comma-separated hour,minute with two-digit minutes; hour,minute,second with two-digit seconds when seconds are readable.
5,27
